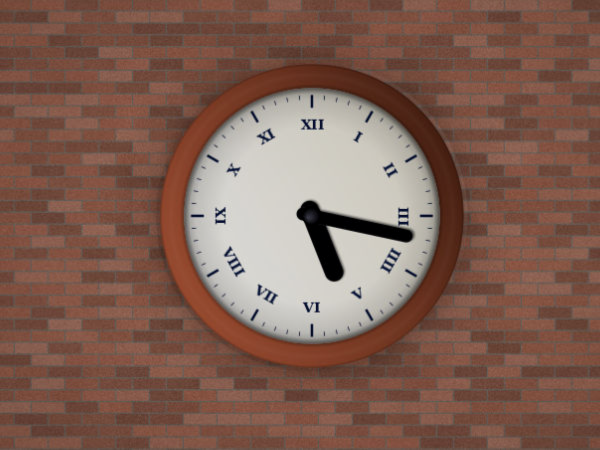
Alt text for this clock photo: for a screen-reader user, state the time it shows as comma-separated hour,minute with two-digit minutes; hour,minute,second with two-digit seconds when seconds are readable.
5,17
